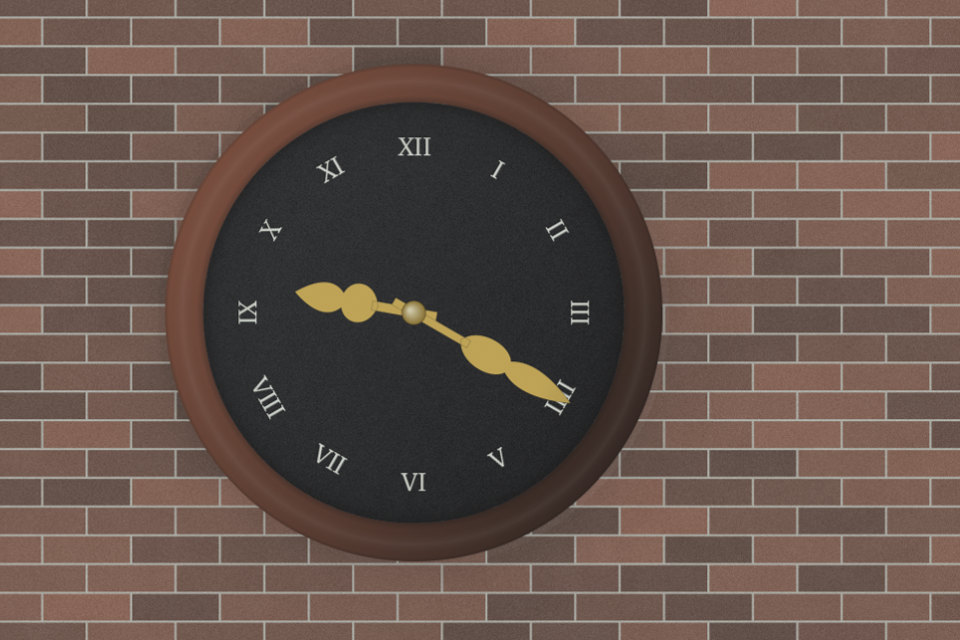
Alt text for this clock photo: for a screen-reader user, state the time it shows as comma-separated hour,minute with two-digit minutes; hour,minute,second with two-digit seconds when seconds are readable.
9,20
